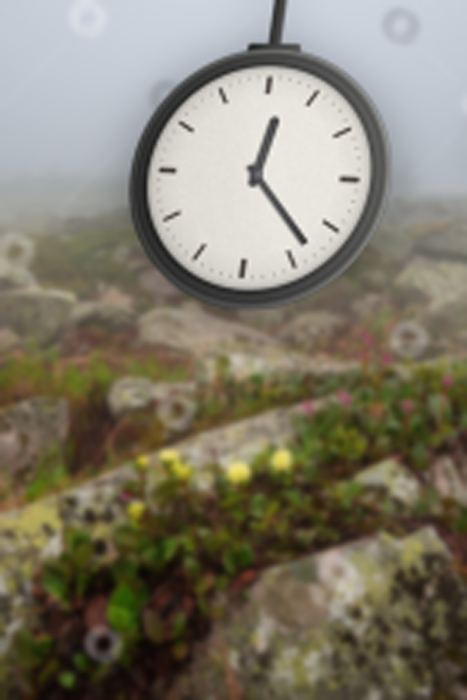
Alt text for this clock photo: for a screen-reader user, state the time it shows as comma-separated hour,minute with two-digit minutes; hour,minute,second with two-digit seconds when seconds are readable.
12,23
